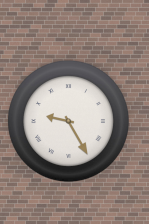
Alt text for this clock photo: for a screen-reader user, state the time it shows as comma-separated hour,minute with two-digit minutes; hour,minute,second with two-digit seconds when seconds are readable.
9,25
